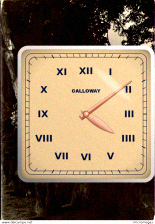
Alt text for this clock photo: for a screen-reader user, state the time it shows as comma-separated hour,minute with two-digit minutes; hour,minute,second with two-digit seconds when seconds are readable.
4,09
